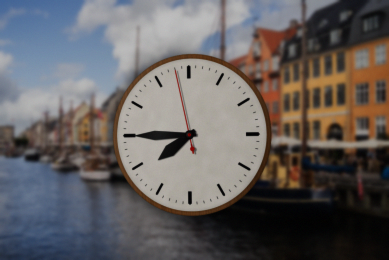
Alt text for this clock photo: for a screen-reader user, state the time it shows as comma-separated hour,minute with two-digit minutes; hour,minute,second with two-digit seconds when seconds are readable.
7,44,58
